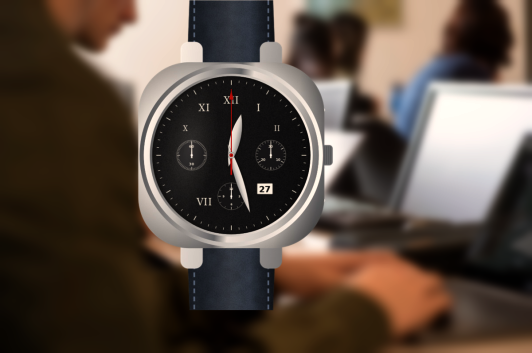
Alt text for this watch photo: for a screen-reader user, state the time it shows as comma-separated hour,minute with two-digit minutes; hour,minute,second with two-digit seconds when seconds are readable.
12,27
